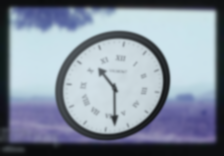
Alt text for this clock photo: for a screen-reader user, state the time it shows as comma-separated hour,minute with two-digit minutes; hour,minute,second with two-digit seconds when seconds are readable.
10,28
